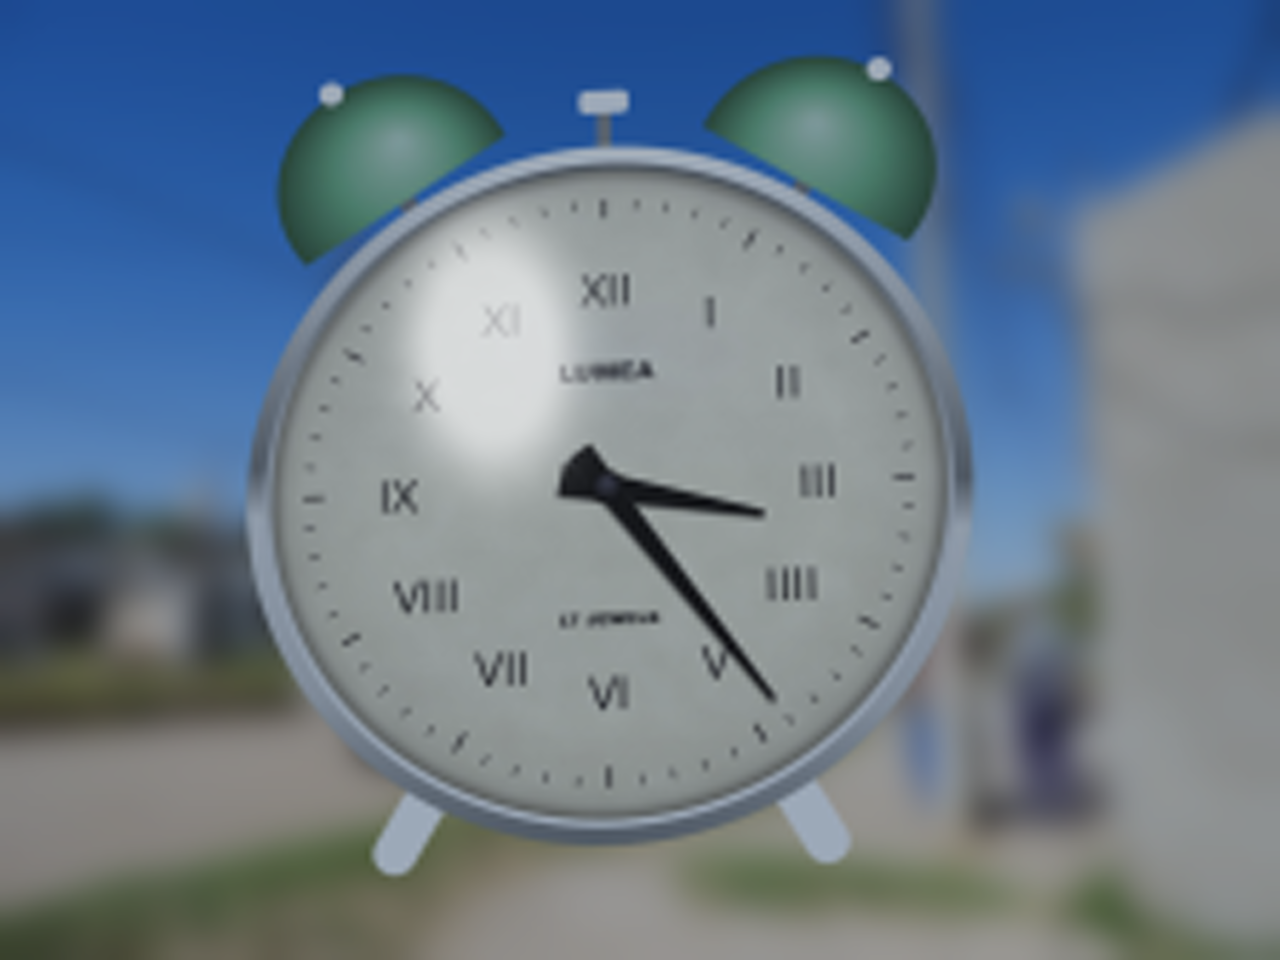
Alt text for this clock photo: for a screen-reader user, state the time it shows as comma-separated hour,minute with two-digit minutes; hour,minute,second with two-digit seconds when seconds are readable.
3,24
